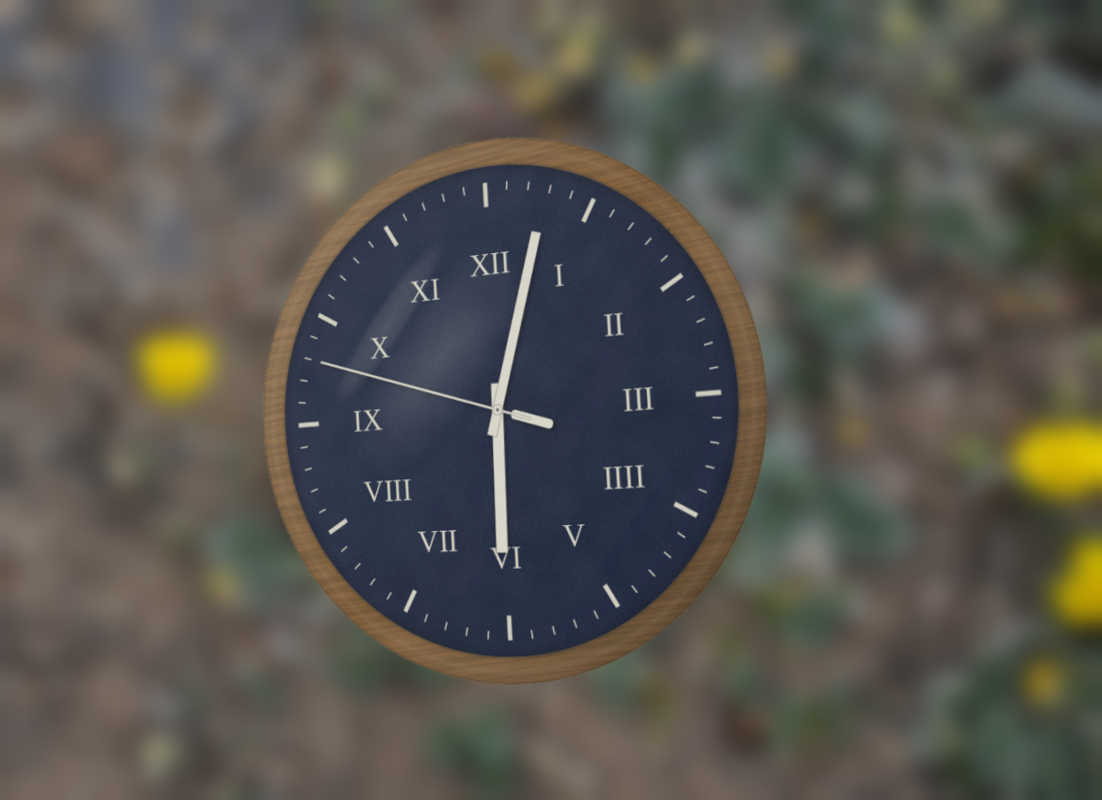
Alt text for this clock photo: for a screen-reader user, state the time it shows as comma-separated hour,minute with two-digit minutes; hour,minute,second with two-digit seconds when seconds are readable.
6,02,48
